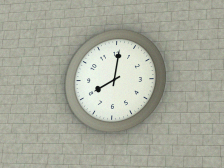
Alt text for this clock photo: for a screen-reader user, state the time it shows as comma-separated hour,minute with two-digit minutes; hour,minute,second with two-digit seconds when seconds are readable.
8,01
